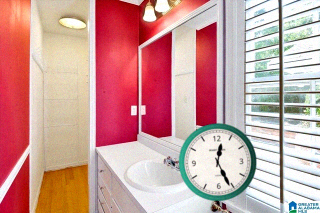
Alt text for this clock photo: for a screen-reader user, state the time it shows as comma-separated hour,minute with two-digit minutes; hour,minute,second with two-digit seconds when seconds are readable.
12,26
